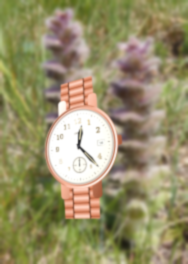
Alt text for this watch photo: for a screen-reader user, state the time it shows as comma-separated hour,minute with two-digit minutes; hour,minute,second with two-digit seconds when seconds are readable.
12,23
